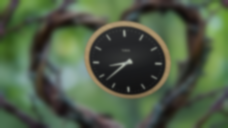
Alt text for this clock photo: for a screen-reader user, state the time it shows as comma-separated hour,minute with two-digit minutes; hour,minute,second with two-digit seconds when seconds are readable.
8,38
